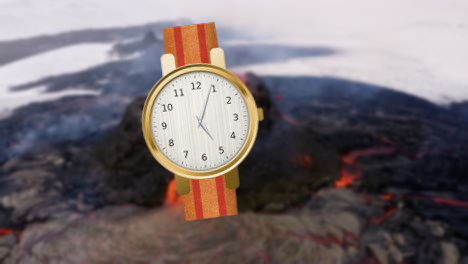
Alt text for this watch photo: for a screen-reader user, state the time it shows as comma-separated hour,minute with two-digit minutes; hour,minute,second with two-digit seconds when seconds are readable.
5,04
